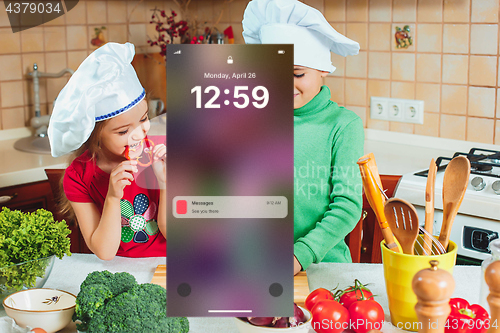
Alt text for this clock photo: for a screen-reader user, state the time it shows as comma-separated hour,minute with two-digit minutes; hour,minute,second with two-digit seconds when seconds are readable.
12,59
